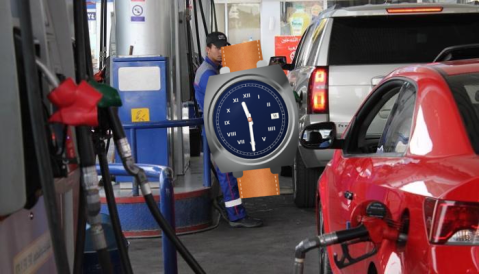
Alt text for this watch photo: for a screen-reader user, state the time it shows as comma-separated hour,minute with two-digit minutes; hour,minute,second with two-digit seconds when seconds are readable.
11,30
